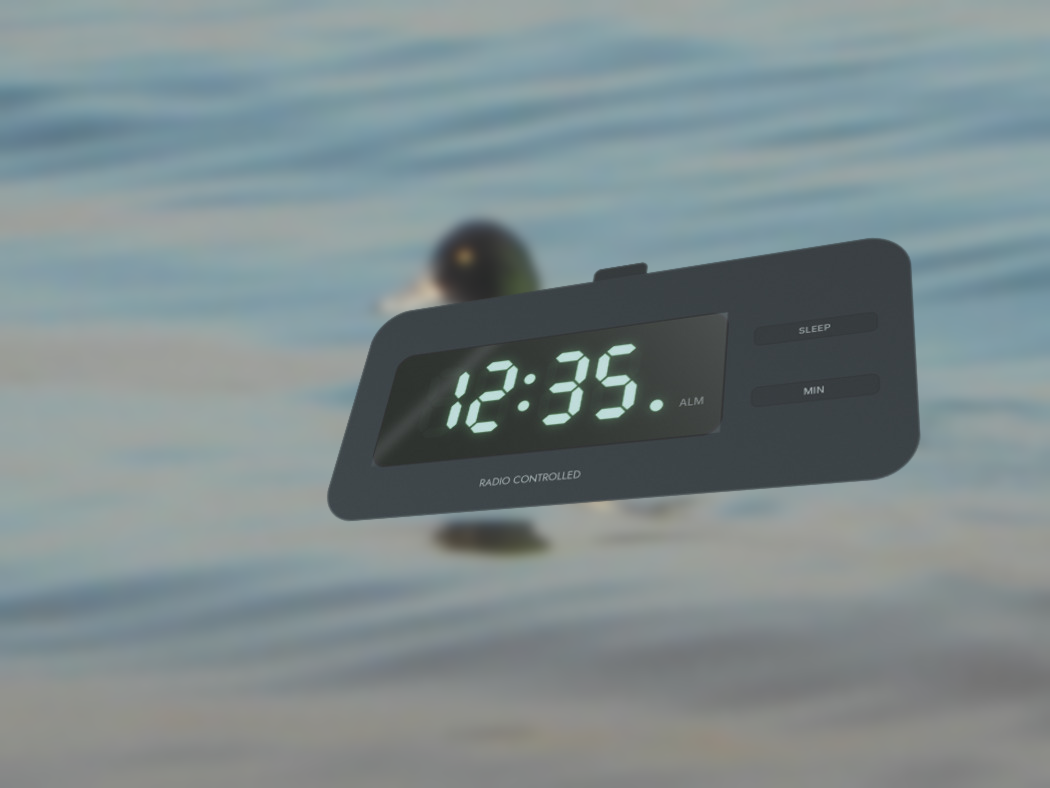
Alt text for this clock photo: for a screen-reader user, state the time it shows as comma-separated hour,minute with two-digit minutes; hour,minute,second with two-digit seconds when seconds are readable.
12,35
